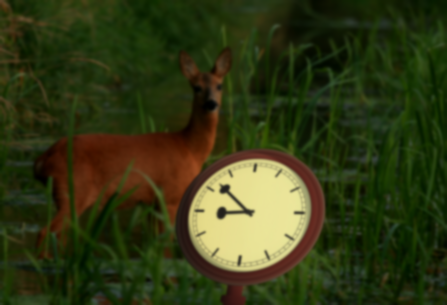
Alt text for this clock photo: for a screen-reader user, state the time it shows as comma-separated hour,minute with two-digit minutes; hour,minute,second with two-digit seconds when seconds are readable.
8,52
